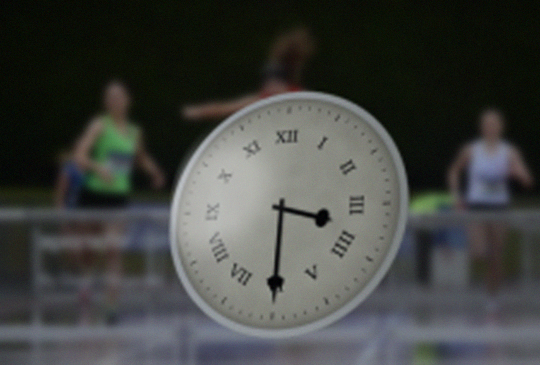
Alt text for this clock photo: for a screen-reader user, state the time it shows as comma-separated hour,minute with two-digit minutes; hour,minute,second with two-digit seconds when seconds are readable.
3,30
